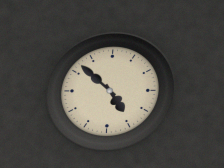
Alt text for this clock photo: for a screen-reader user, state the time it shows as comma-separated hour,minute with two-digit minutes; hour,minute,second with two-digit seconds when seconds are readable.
4,52
